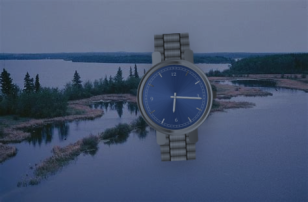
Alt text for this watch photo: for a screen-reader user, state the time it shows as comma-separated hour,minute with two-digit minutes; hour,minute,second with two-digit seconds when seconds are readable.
6,16
